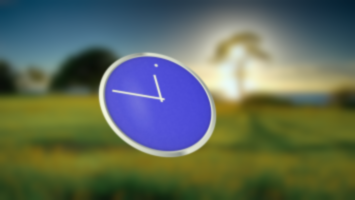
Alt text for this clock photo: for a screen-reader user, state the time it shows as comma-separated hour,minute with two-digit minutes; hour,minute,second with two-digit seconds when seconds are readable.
11,46
